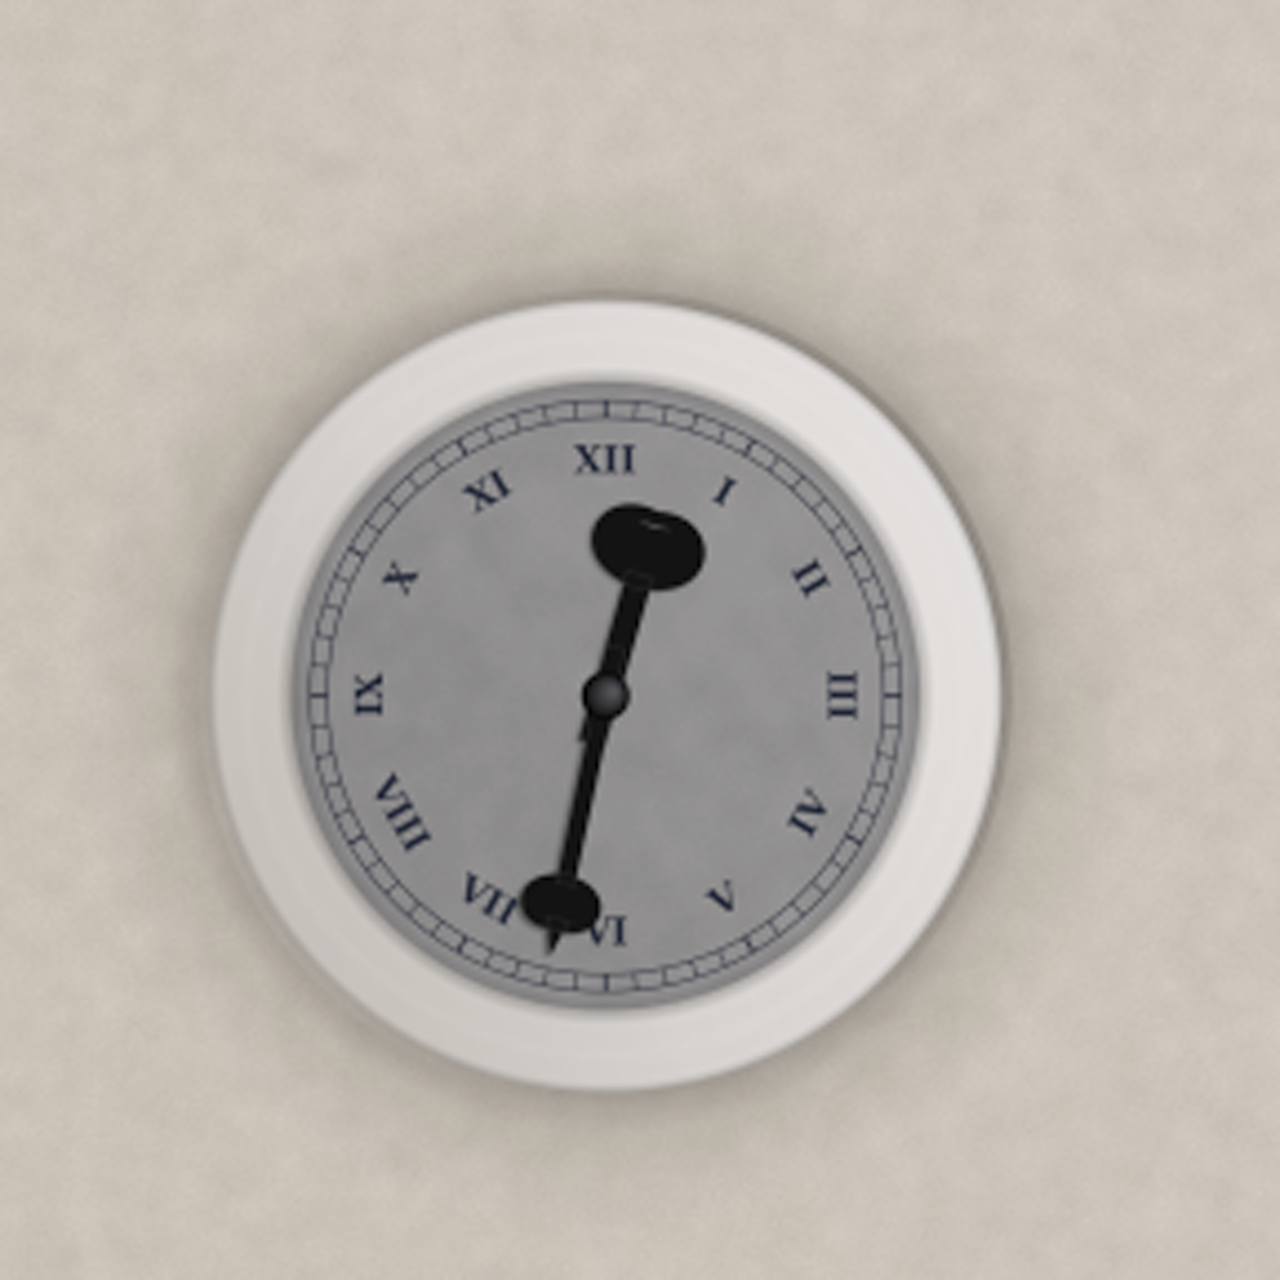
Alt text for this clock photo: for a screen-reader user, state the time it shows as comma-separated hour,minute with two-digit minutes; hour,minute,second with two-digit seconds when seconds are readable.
12,32
